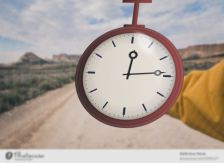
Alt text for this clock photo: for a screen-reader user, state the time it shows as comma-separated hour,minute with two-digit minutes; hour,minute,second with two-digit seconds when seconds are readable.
12,14
